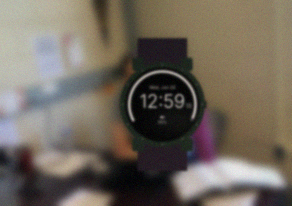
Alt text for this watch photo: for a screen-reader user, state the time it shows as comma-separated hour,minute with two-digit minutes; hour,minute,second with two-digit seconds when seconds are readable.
12,59
